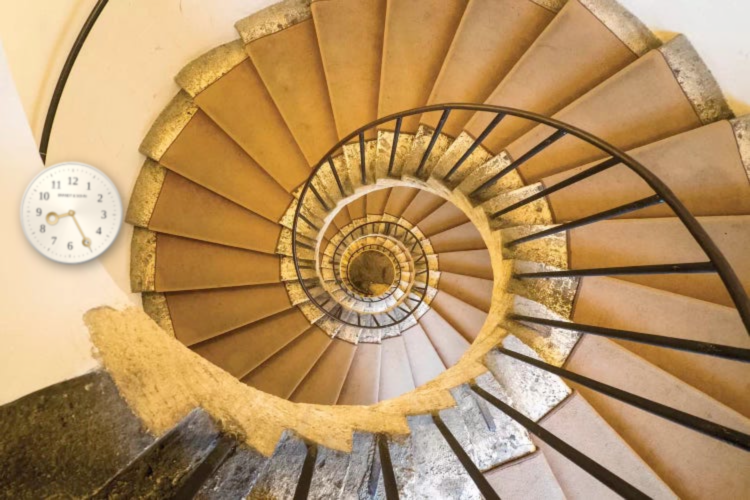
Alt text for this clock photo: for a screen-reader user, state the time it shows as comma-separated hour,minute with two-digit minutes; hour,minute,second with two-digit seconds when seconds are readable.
8,25
